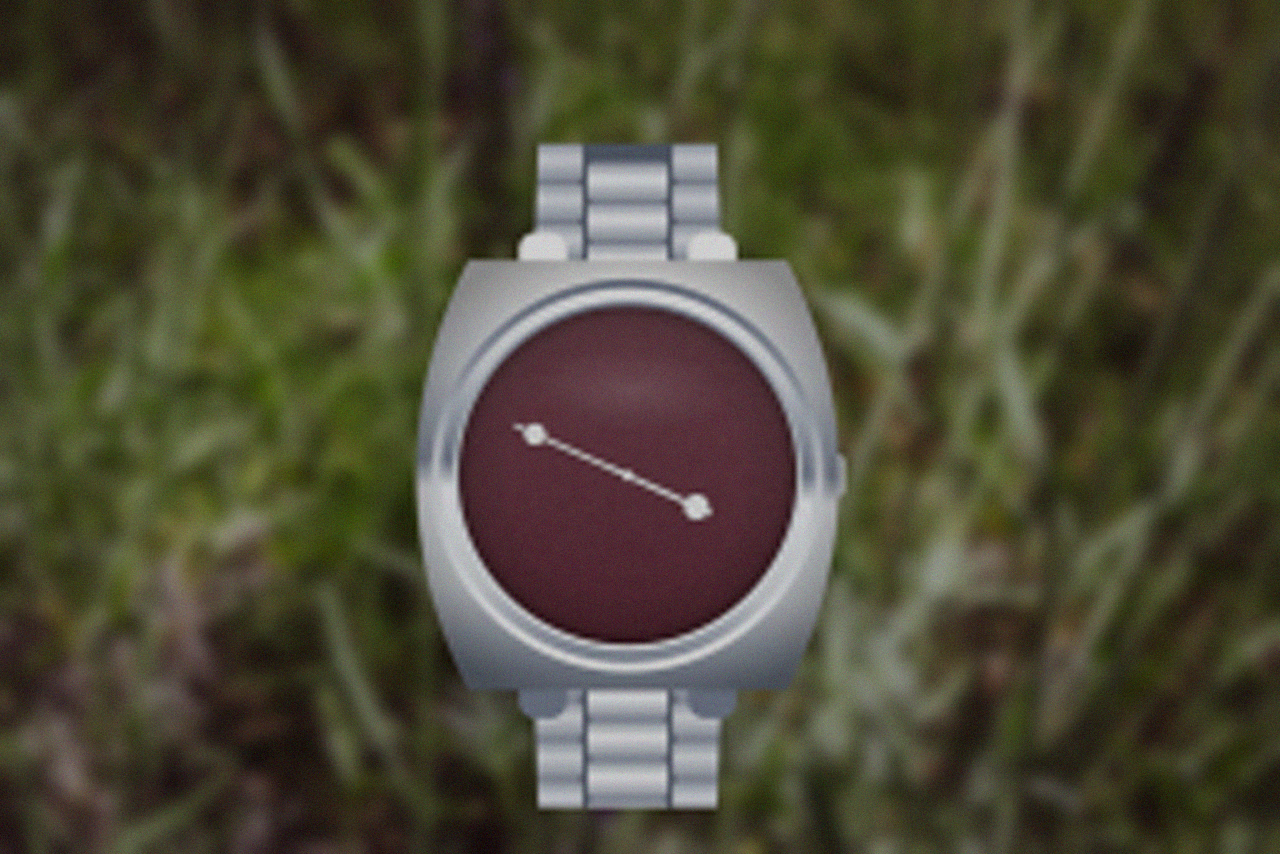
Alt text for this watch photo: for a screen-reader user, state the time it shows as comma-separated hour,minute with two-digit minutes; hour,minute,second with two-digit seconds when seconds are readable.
3,49
